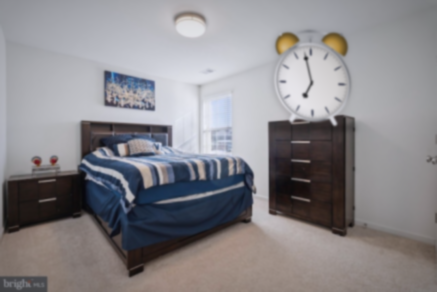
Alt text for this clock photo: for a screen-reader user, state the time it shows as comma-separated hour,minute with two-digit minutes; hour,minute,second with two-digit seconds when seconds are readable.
6,58
